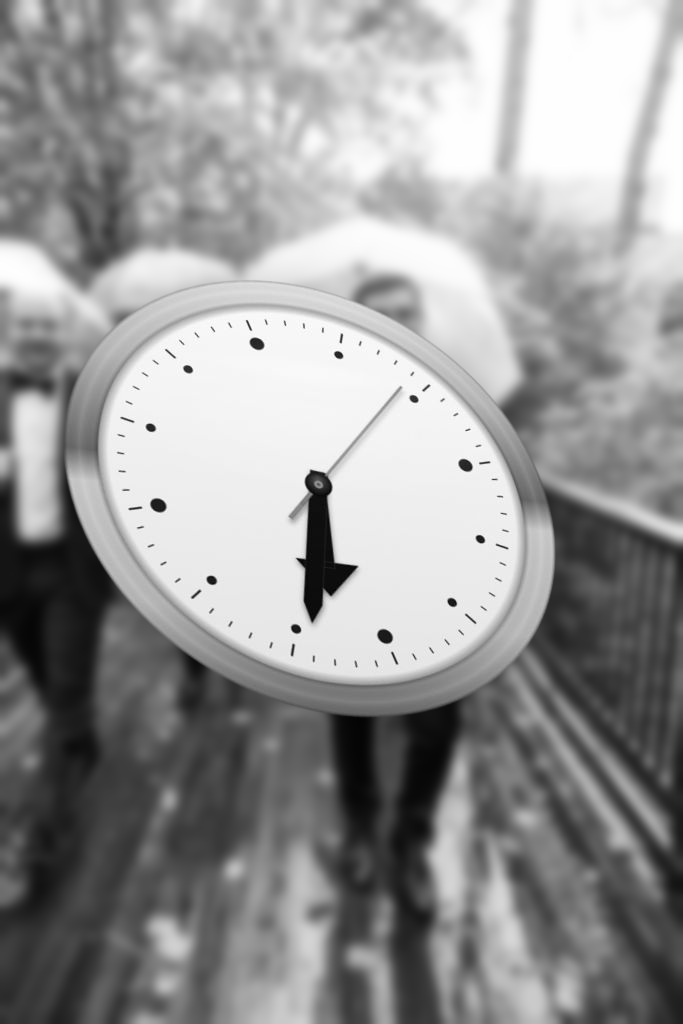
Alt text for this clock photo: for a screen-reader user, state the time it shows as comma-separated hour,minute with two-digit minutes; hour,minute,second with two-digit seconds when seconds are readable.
6,34,09
